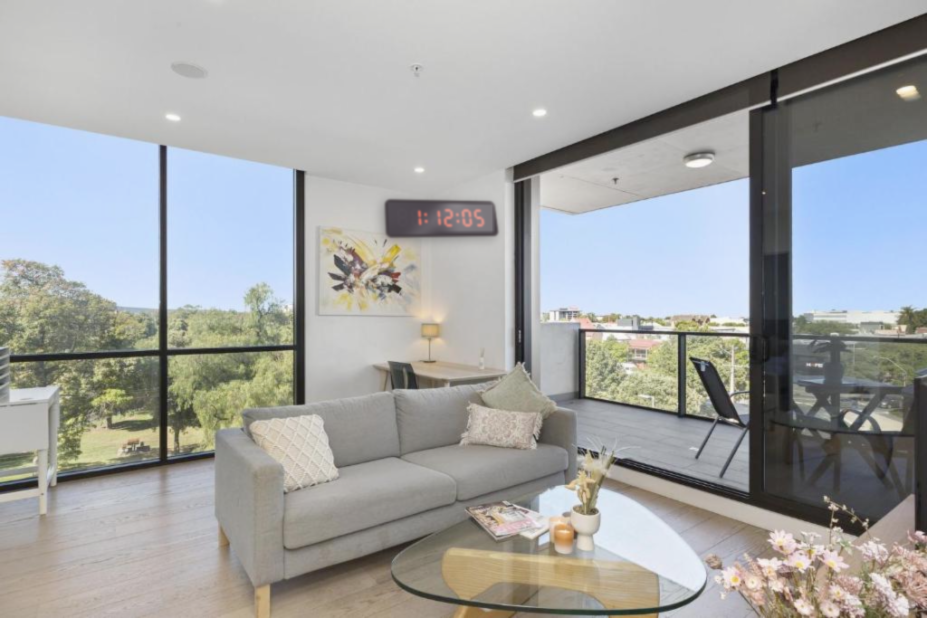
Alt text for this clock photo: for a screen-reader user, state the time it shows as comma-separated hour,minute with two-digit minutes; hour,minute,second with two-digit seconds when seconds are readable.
1,12,05
